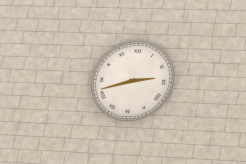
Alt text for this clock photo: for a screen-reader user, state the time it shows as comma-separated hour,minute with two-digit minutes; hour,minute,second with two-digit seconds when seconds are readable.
2,42
